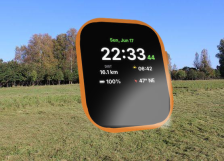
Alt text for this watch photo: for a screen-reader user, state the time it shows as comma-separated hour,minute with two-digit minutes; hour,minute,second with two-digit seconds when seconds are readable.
22,33
